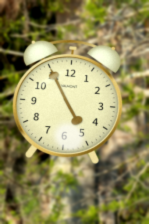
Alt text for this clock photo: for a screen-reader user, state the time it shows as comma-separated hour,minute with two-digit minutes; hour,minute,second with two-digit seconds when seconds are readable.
4,55
